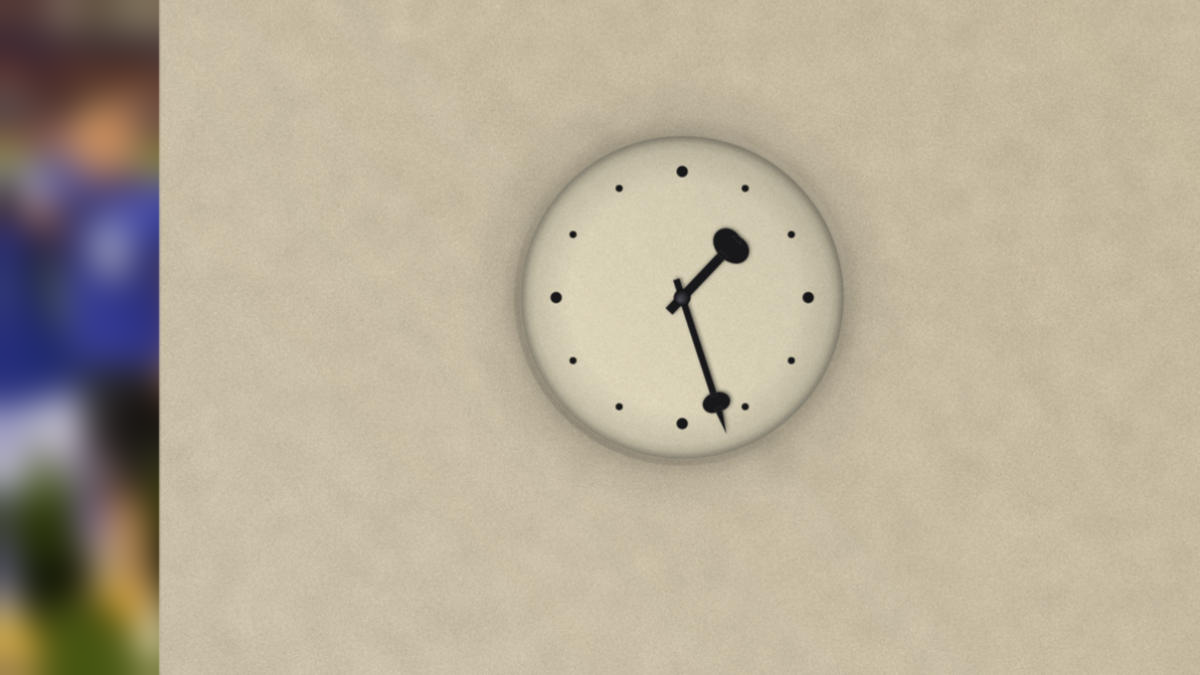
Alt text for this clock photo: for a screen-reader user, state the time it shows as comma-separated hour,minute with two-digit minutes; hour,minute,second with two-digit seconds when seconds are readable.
1,27
